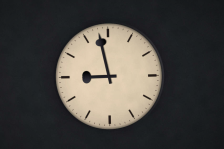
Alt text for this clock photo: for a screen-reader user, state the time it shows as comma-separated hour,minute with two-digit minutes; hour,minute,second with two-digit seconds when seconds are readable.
8,58
